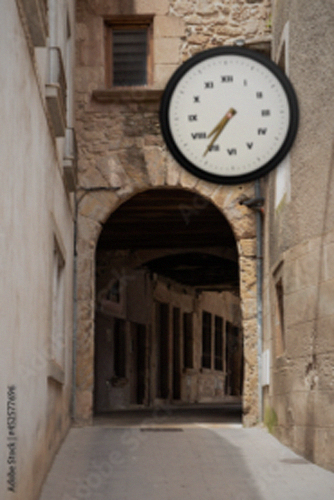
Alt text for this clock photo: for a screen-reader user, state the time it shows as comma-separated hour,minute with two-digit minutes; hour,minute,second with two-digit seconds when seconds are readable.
7,36
